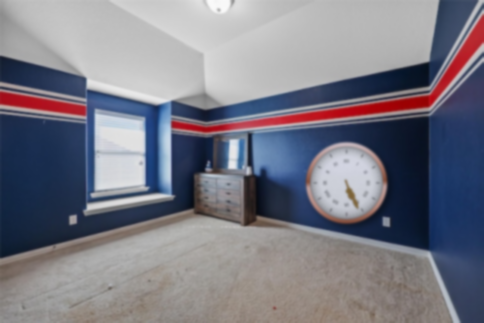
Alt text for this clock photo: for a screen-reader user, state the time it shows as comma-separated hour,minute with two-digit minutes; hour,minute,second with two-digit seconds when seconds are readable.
5,26
